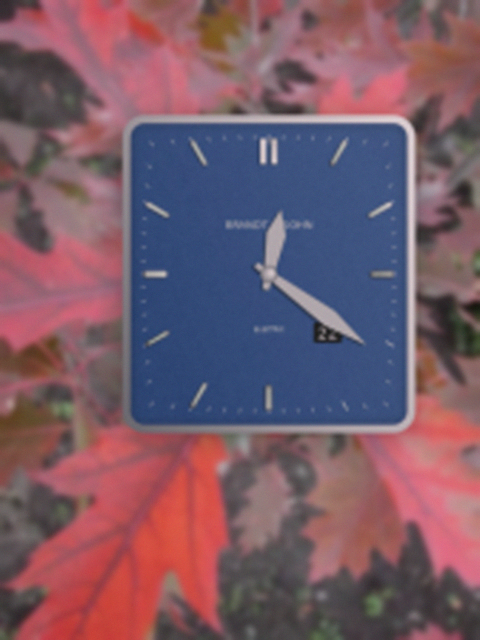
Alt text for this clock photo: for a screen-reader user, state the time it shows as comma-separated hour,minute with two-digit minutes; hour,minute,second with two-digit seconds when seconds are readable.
12,21
